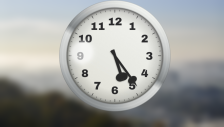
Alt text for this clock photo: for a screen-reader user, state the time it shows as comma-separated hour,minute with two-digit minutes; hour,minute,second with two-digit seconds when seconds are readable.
5,24
